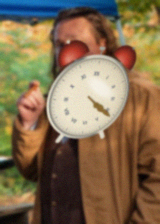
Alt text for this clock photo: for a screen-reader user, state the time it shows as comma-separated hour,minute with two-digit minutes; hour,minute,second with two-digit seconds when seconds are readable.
4,21
